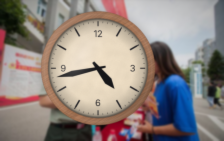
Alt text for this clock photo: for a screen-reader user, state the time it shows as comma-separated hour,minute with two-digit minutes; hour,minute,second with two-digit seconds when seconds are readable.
4,43
